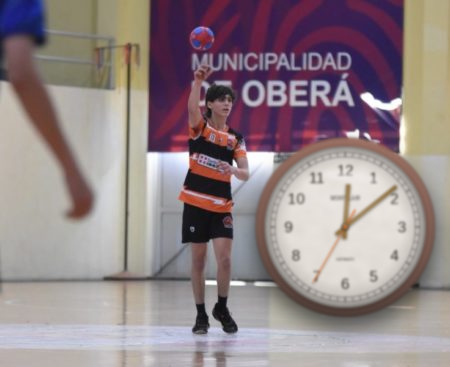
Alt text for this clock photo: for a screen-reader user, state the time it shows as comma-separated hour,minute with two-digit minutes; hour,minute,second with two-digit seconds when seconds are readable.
12,08,35
